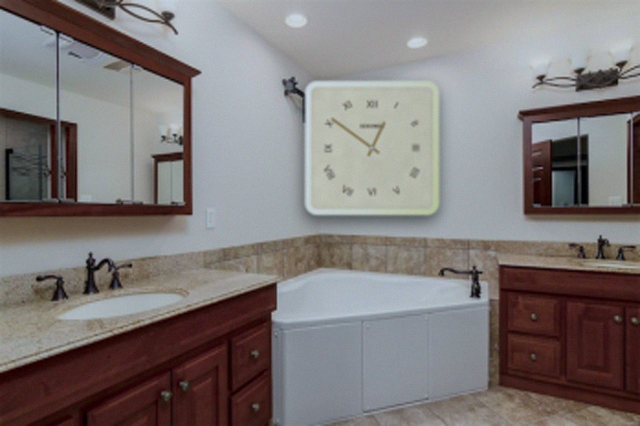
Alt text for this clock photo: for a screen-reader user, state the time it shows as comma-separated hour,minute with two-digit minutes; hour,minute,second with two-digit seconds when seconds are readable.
12,51
